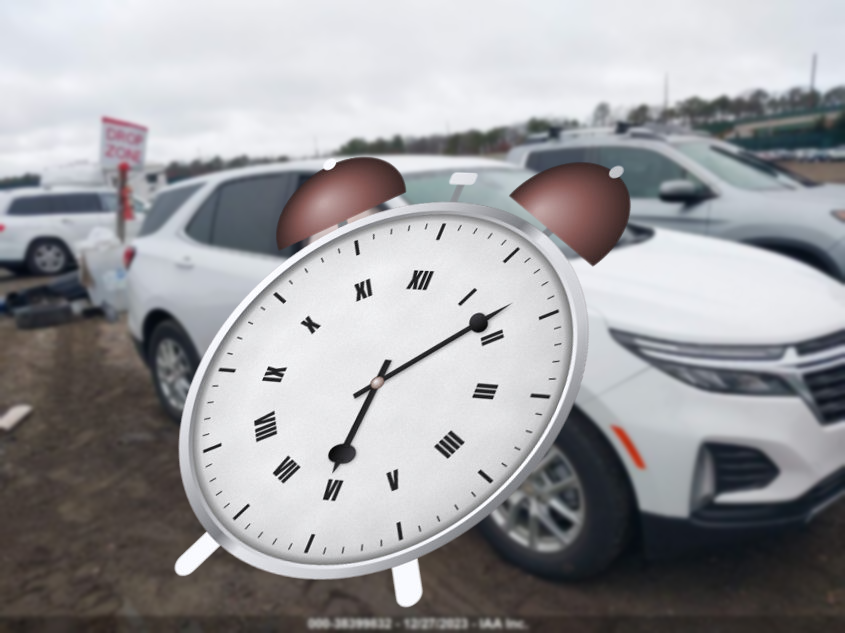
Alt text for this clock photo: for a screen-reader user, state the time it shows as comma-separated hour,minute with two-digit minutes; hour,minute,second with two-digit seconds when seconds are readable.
6,08
